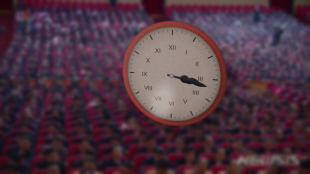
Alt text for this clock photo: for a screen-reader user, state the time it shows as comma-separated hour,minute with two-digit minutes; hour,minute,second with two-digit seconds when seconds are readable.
3,17
